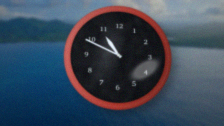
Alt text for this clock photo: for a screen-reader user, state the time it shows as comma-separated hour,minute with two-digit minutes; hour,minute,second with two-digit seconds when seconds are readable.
10,49
